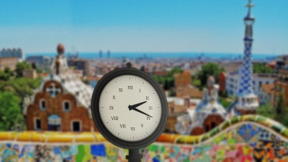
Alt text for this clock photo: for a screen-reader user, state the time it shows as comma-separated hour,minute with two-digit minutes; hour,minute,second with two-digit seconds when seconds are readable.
2,19
